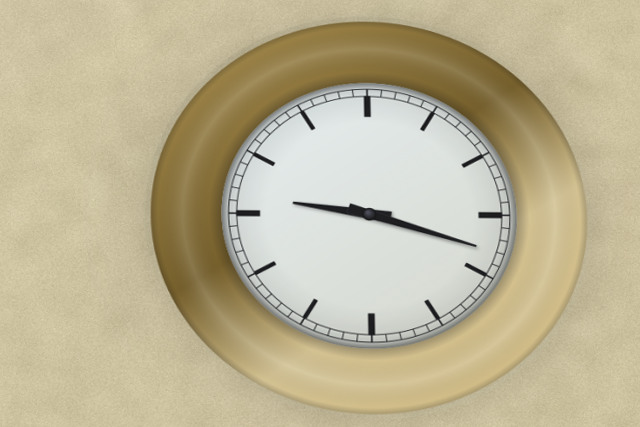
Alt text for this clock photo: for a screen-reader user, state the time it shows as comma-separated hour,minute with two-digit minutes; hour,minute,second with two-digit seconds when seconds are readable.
9,18
